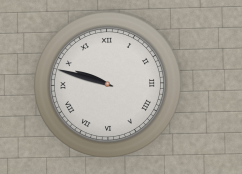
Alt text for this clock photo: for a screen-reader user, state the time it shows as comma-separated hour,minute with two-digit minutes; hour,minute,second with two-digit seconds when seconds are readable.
9,48
